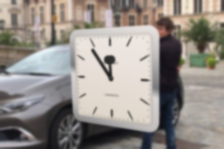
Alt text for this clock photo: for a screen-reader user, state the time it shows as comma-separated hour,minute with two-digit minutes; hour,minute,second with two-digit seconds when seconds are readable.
11,54
